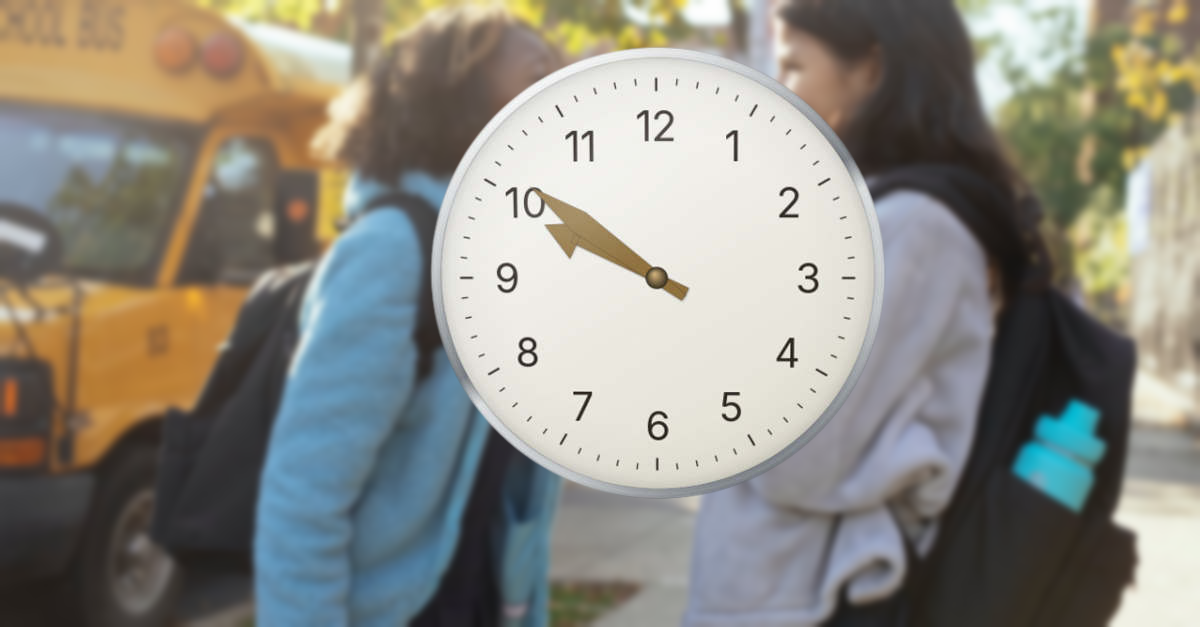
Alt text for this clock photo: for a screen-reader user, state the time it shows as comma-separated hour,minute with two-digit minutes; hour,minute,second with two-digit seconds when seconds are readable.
9,51
